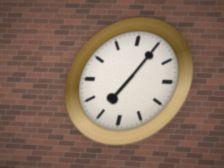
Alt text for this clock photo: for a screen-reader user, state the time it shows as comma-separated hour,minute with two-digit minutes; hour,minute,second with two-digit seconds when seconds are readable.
7,05
